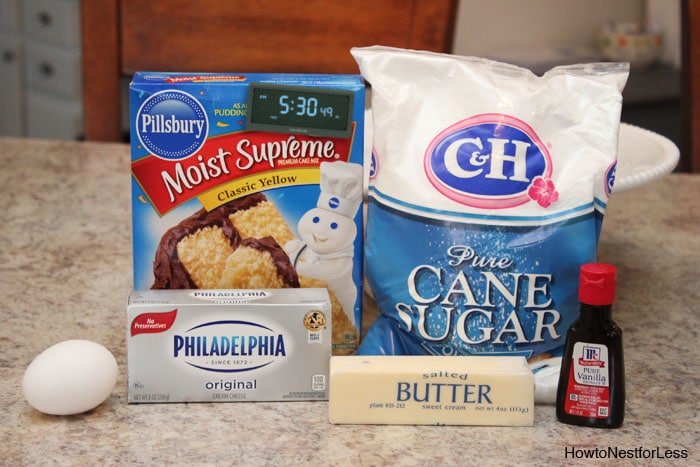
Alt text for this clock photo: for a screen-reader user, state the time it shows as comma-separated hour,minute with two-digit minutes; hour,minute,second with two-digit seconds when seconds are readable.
5,30,49
